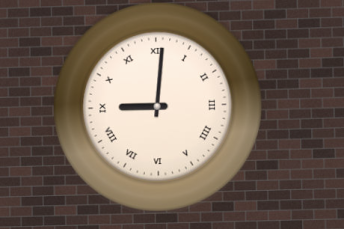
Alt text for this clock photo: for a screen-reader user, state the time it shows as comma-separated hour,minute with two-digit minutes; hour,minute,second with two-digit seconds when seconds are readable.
9,01
